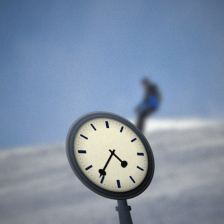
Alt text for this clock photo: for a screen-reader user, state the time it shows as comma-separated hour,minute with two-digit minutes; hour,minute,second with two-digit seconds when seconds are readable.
4,36
